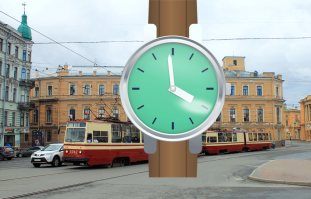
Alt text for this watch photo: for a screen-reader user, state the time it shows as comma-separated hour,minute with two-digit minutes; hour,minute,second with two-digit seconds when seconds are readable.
3,59
